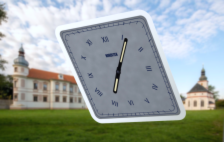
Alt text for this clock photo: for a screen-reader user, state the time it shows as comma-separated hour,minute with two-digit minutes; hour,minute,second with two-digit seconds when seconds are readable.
7,06
